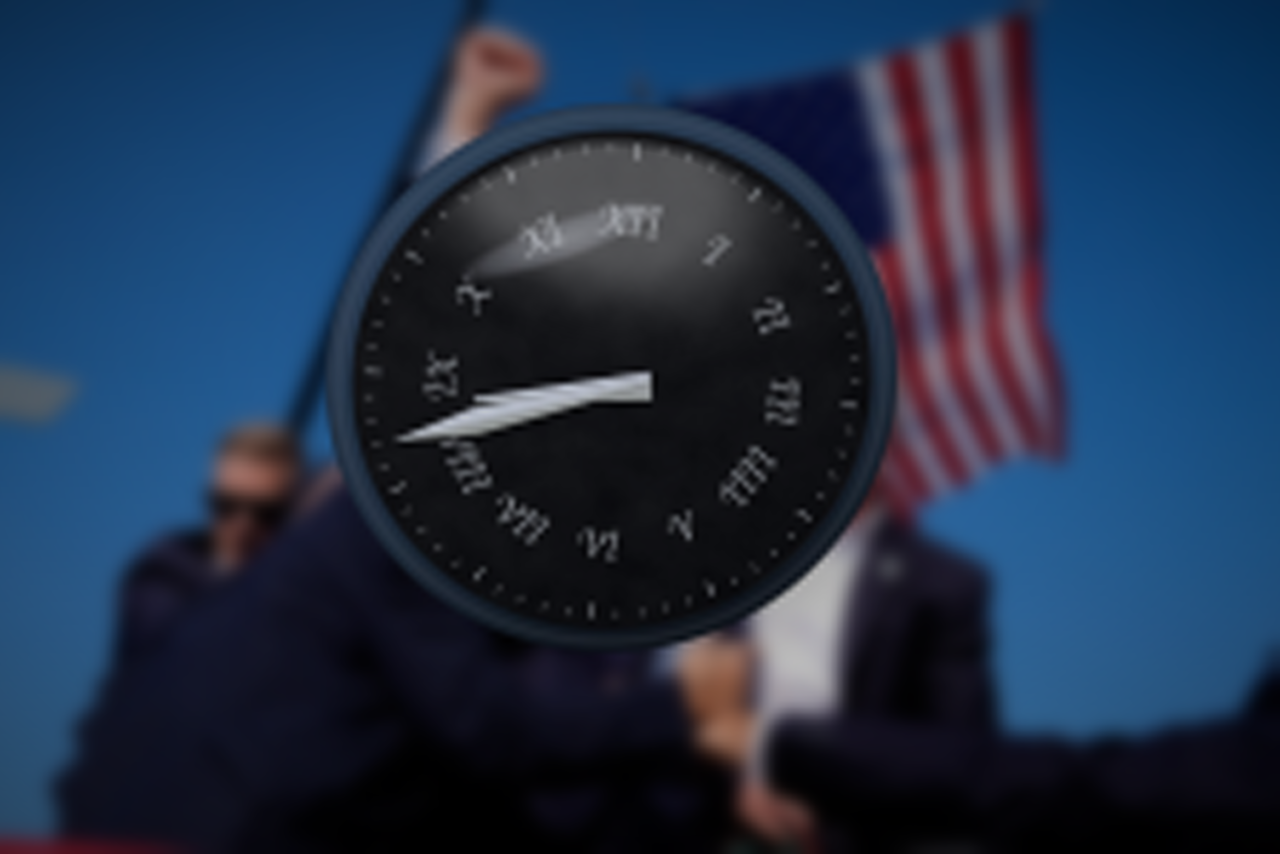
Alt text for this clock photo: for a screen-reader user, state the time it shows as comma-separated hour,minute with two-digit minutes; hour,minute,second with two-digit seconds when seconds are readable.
8,42
